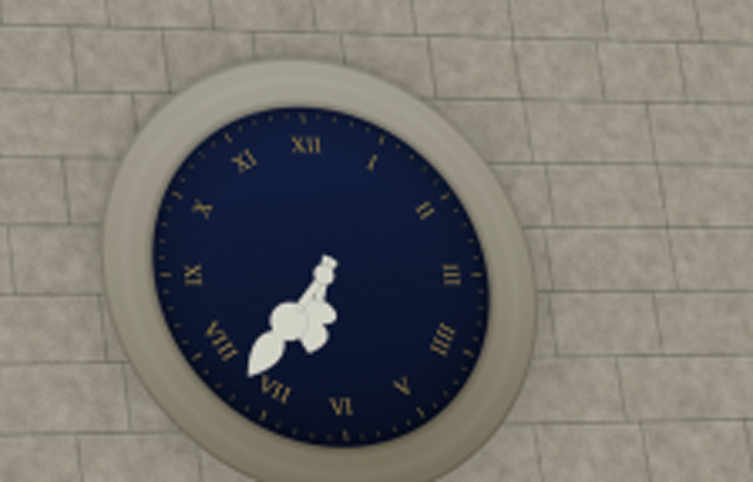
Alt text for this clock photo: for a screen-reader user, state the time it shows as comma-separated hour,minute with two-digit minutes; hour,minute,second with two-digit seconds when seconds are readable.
6,37
